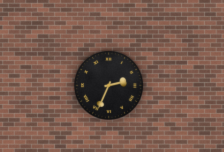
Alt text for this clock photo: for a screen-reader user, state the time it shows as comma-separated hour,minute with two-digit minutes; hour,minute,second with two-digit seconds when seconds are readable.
2,34
